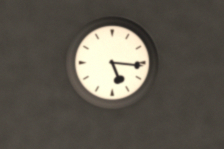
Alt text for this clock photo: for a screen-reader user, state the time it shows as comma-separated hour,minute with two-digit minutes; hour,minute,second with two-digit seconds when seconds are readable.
5,16
